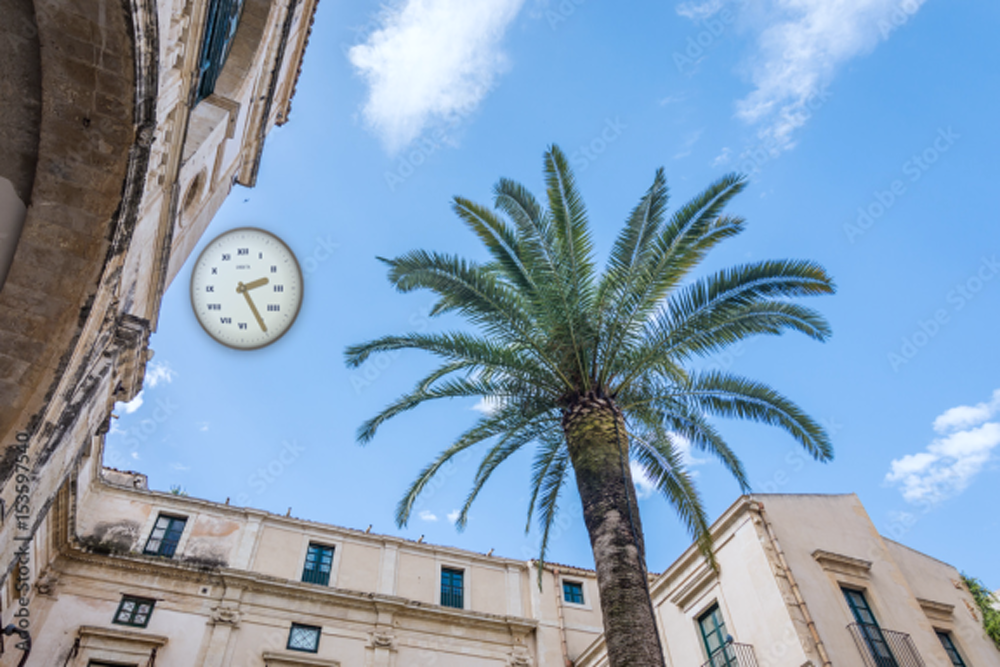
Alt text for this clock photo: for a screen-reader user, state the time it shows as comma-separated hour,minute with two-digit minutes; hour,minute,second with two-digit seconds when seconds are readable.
2,25
